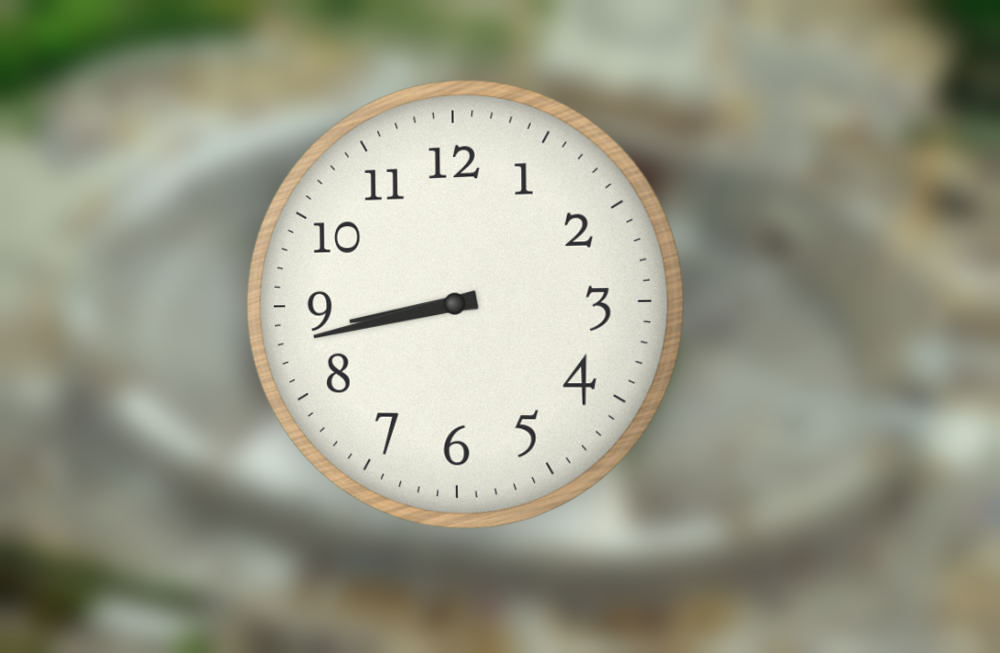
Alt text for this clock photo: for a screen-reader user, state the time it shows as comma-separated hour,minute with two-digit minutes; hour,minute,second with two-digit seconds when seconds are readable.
8,43
